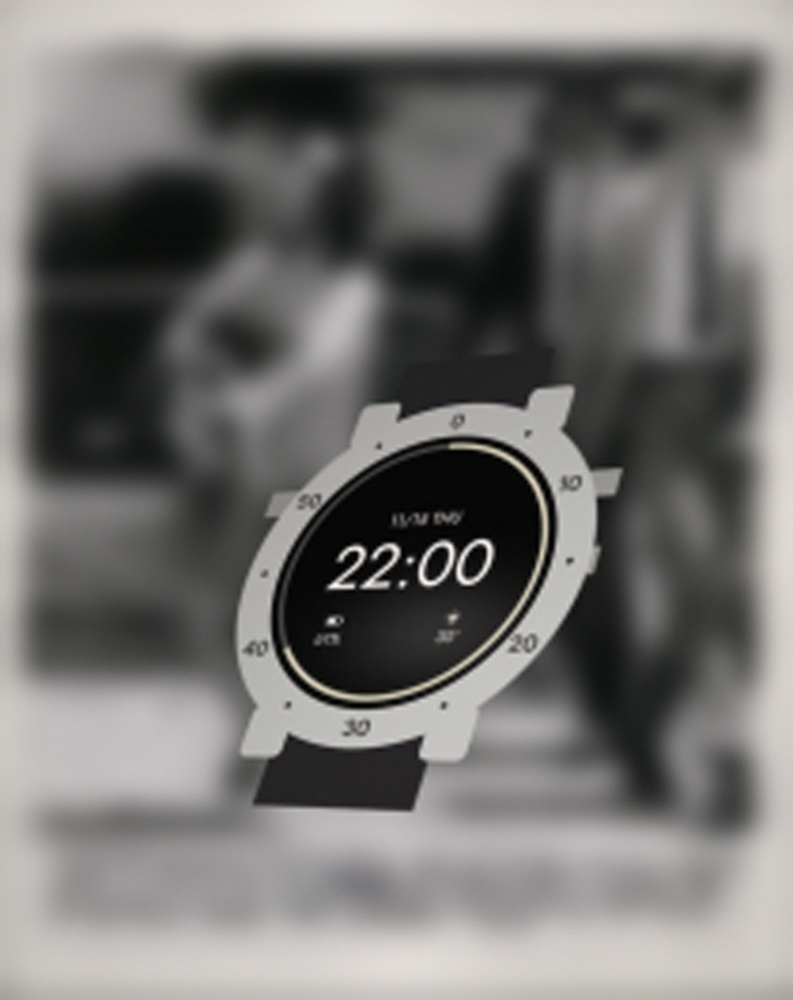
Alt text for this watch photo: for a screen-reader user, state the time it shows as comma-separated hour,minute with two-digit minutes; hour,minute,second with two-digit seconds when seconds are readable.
22,00
